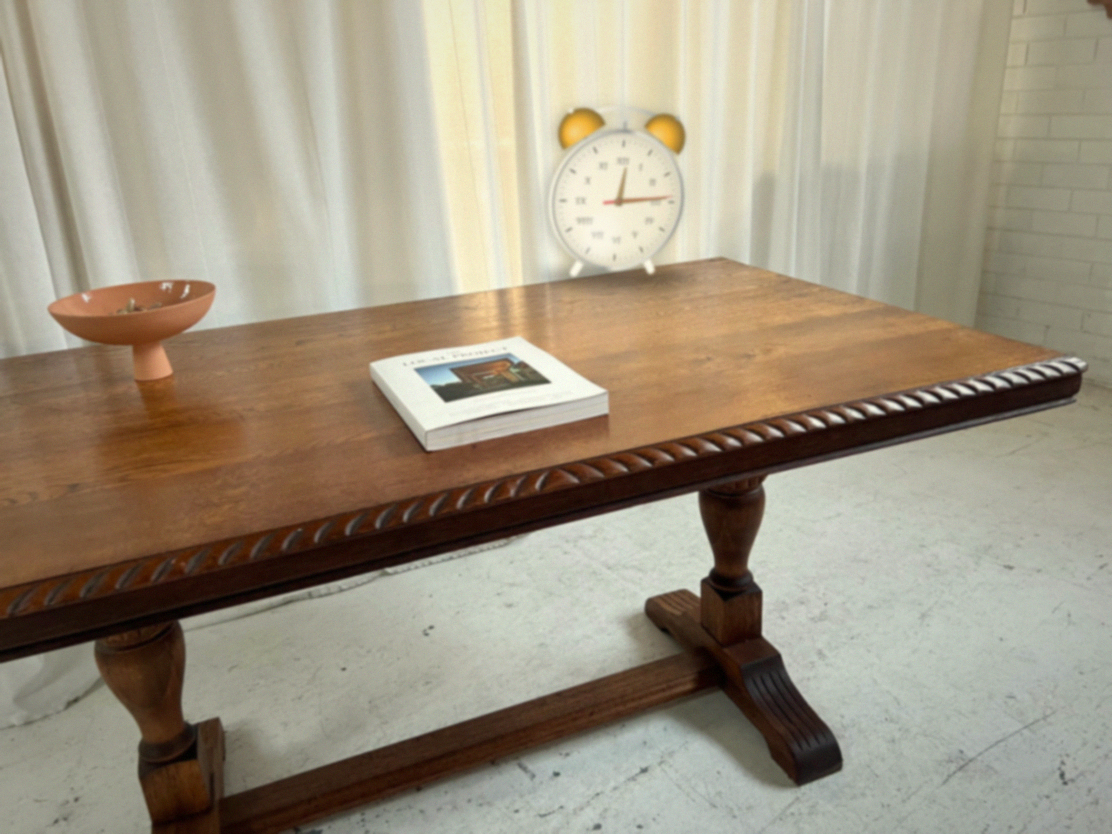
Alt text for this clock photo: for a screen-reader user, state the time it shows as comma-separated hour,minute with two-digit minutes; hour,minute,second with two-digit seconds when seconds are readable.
12,14,14
